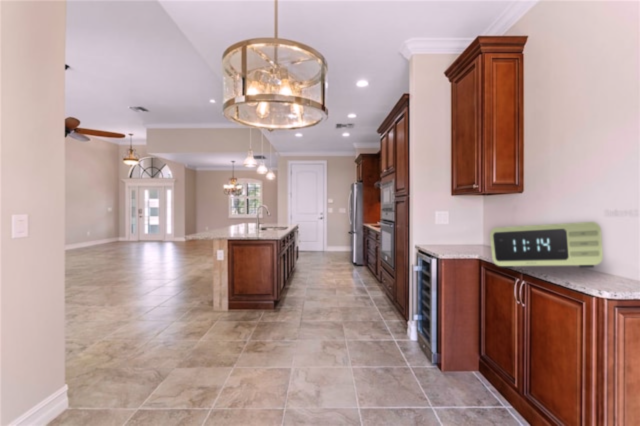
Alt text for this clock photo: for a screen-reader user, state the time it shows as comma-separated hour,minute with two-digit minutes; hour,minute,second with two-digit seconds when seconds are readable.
11,14
